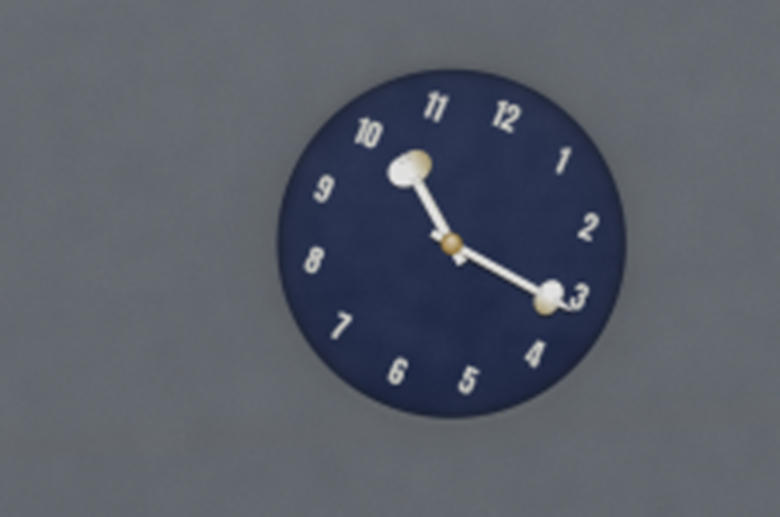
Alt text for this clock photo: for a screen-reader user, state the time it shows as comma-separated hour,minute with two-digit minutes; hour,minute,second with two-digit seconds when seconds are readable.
10,16
